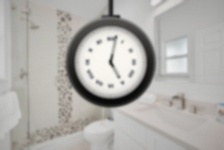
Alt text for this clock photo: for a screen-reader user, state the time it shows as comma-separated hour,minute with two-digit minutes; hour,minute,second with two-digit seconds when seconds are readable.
5,02
